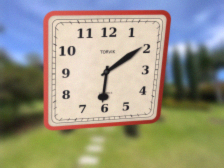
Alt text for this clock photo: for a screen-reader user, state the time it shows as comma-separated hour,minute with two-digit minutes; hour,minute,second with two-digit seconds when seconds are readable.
6,09
